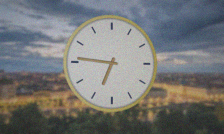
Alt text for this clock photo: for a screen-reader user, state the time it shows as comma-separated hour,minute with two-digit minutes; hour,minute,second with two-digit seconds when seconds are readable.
6,46
